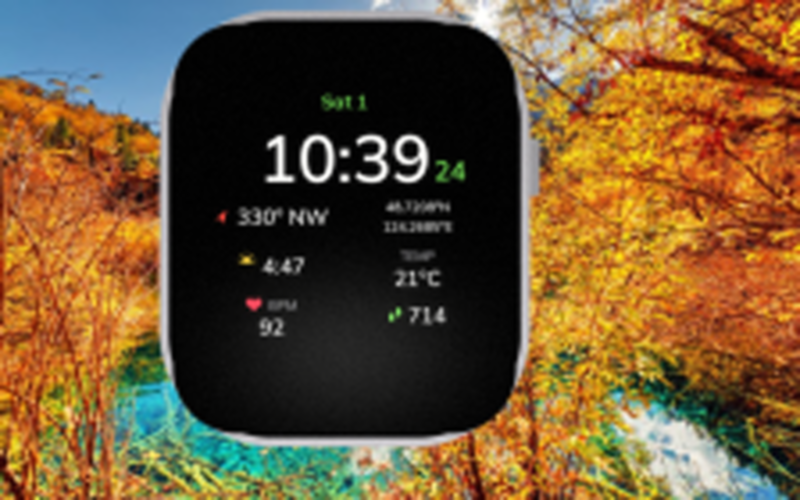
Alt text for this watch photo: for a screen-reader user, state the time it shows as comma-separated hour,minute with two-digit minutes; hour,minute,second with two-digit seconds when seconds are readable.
10,39
